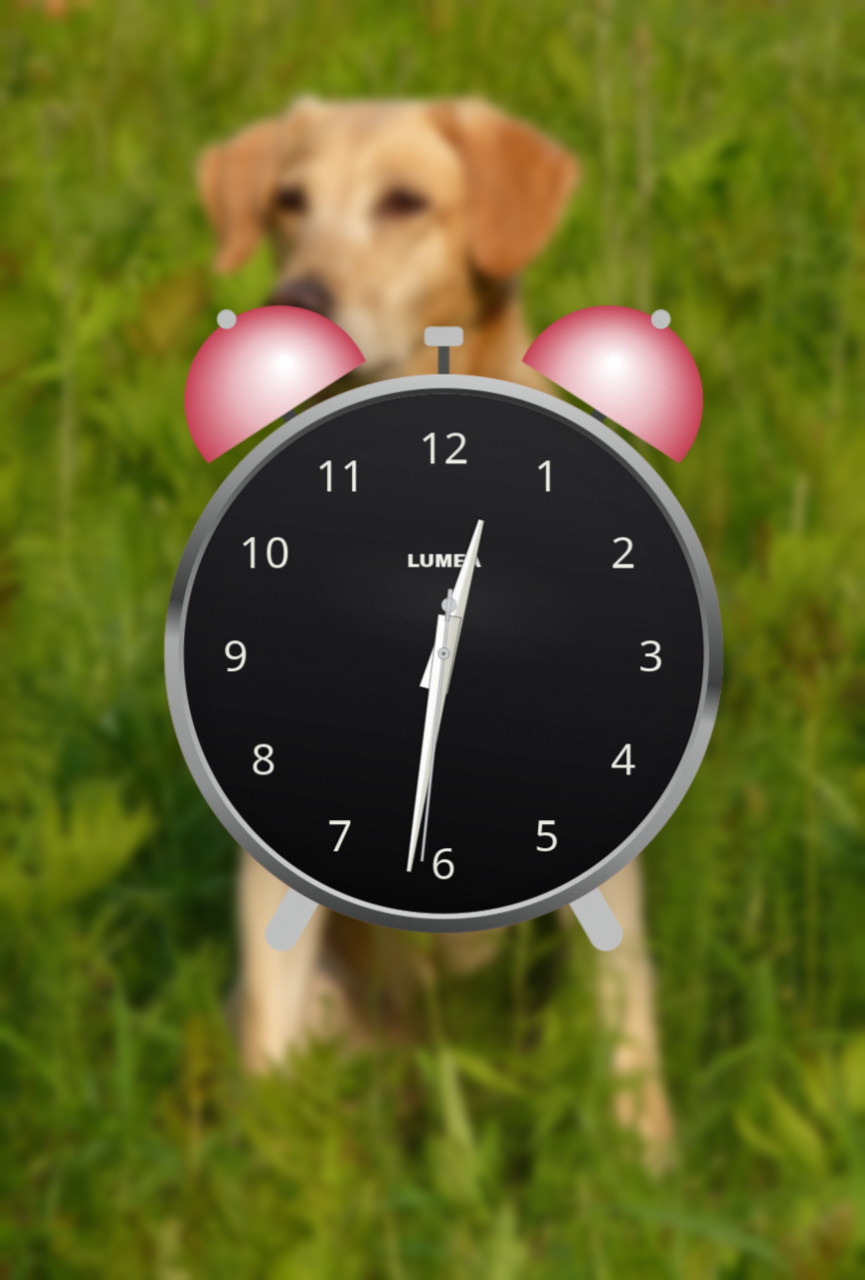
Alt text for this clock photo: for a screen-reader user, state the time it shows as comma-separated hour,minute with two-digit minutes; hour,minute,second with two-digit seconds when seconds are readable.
12,31,31
